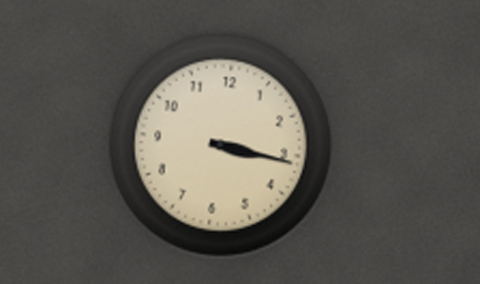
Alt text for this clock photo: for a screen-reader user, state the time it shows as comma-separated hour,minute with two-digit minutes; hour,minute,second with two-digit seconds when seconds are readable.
3,16
